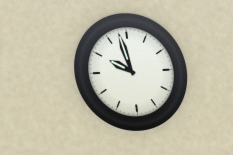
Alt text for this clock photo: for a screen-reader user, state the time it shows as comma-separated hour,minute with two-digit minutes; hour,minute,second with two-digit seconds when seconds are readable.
9,58
